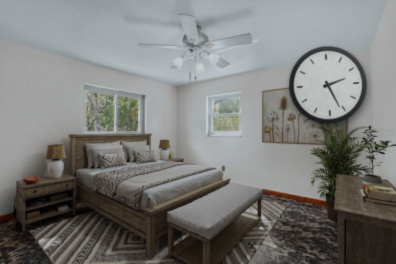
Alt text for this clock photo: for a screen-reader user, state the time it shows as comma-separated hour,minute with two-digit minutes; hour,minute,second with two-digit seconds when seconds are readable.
2,26
